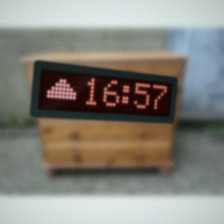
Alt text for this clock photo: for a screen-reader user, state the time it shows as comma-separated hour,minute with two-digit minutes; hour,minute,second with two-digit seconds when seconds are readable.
16,57
